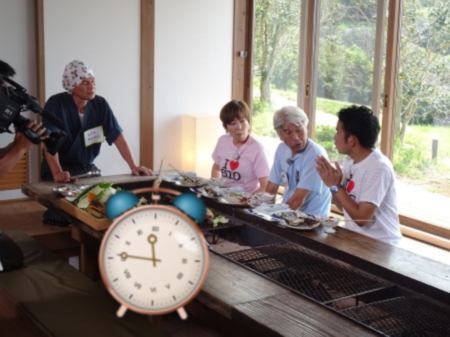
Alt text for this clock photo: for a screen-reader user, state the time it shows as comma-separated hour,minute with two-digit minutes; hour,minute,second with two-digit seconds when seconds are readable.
11,46
